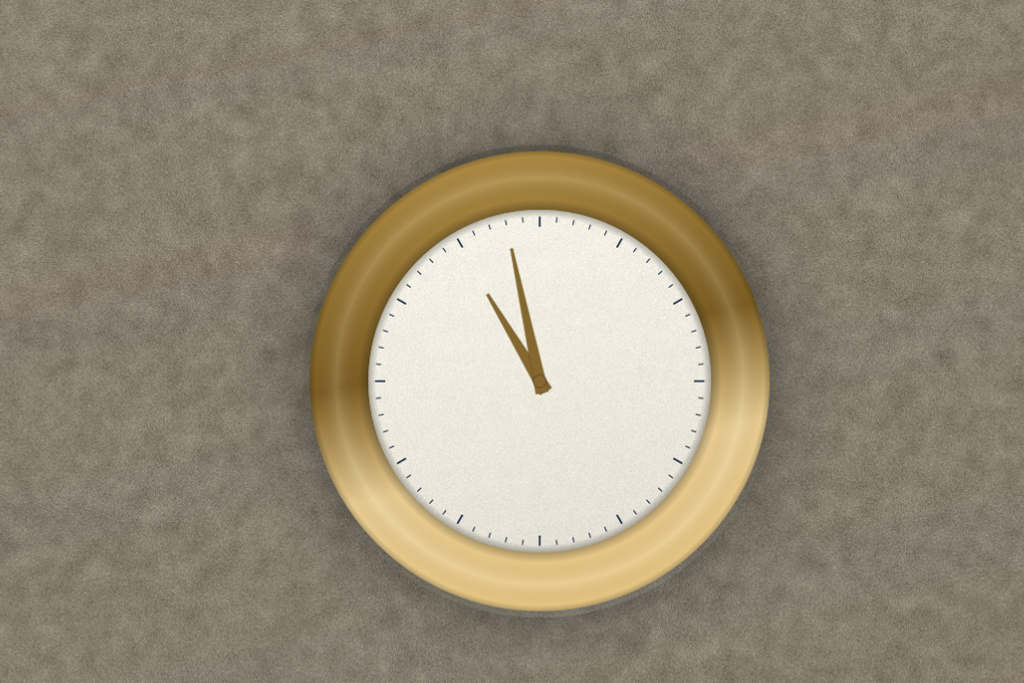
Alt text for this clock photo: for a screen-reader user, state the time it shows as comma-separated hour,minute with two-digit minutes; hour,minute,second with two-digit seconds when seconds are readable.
10,58
